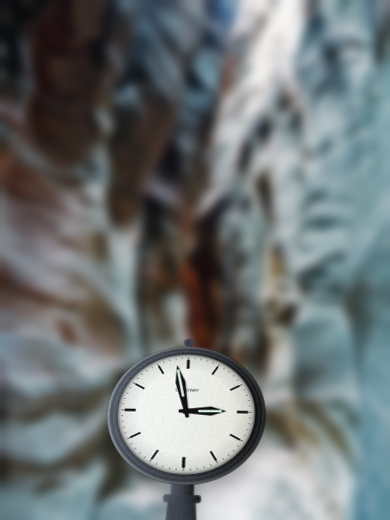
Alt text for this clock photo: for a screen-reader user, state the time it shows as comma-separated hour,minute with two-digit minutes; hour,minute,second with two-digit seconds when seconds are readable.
2,58
